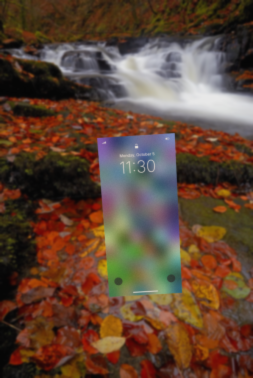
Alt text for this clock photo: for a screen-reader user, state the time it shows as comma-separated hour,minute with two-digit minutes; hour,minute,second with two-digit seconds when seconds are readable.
11,30
